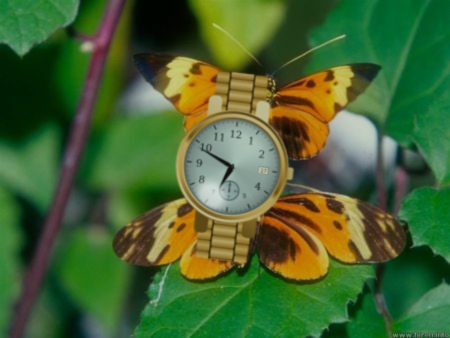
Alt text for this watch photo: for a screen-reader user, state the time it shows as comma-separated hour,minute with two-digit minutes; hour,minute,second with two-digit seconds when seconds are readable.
6,49
